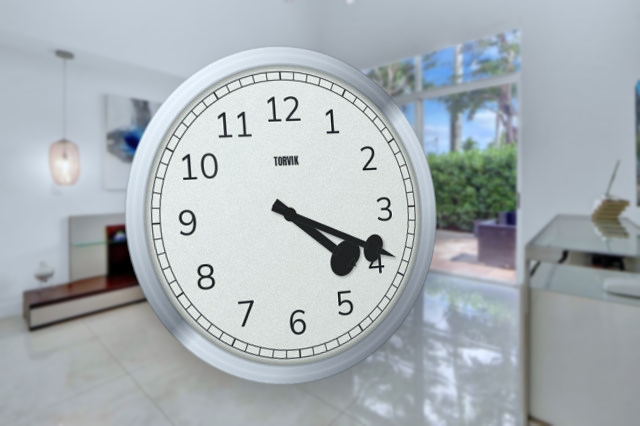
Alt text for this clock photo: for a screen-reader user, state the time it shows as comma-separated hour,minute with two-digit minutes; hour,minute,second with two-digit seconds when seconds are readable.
4,19
